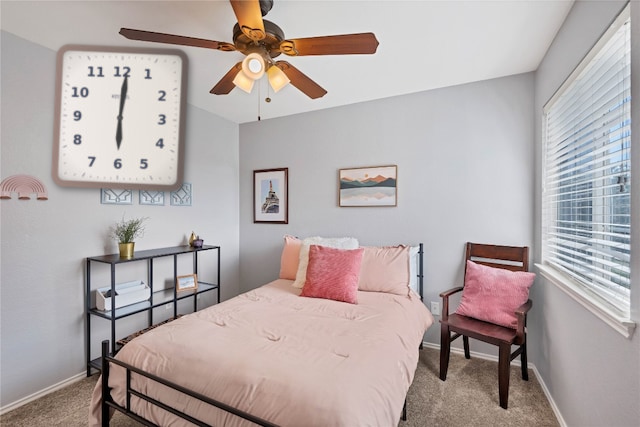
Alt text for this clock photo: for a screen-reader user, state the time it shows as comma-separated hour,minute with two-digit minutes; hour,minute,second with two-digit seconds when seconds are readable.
6,01
